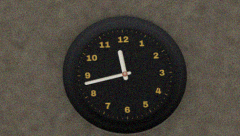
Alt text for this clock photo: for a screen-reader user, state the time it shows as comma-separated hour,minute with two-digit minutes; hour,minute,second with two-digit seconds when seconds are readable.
11,43
